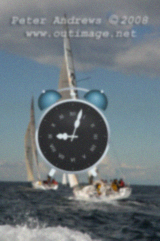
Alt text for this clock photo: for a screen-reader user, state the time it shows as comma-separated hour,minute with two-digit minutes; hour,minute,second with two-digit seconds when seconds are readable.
9,03
